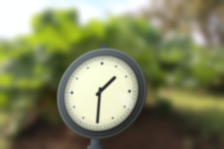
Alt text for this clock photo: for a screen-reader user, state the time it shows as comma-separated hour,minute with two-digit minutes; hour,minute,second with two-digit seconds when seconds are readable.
1,30
